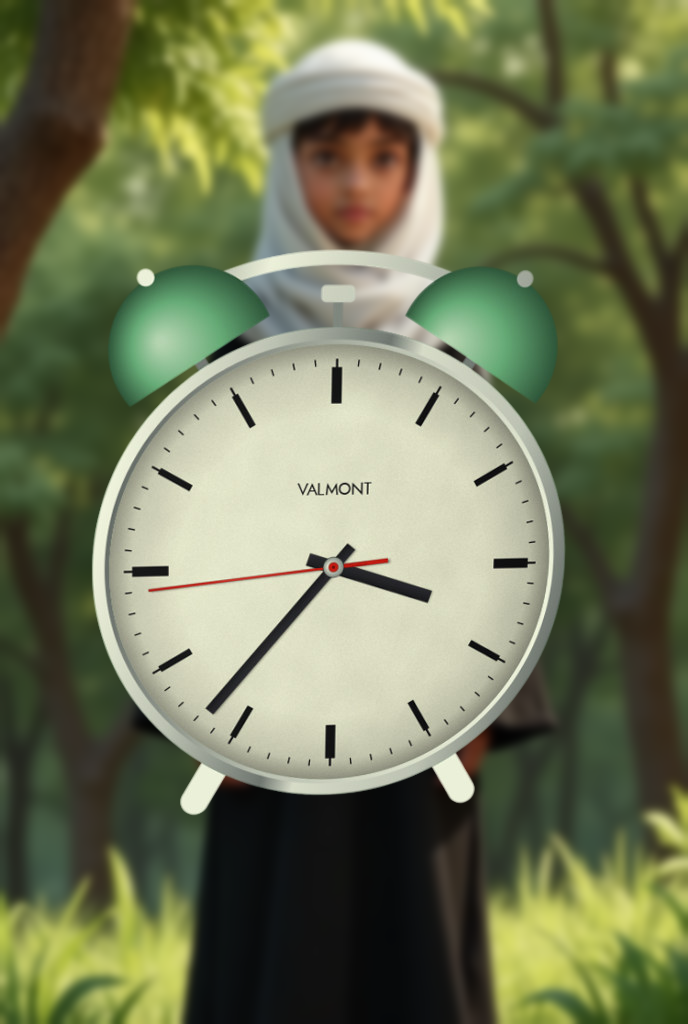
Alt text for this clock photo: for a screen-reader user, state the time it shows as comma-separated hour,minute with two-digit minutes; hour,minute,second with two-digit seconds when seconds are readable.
3,36,44
